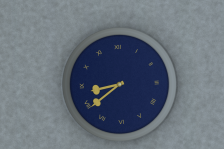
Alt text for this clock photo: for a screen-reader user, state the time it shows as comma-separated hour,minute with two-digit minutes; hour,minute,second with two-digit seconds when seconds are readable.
8,39
